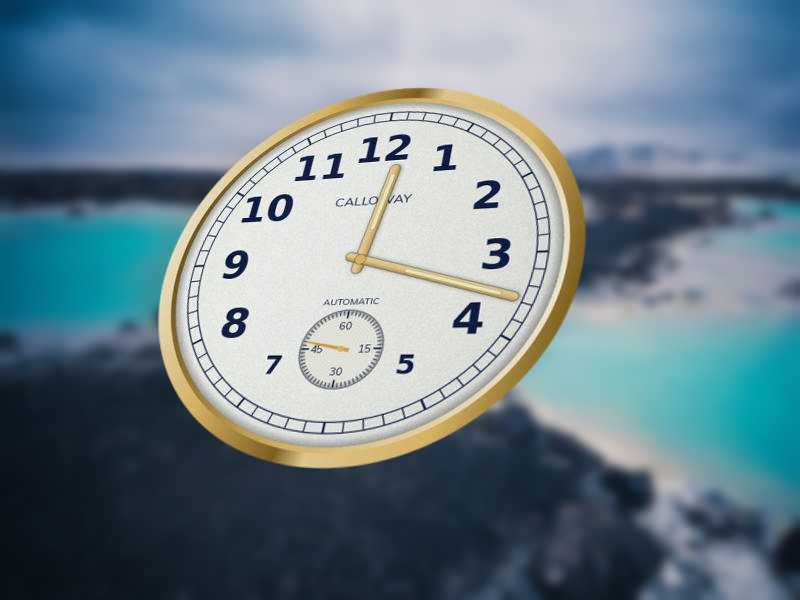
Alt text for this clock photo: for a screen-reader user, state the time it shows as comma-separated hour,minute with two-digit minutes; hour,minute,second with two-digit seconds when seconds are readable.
12,17,47
